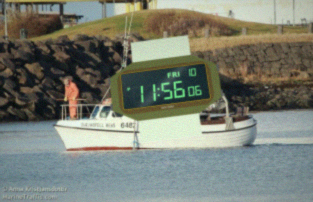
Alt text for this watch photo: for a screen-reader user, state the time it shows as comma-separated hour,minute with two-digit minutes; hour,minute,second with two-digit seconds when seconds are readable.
11,56,06
